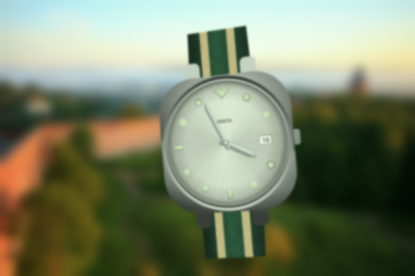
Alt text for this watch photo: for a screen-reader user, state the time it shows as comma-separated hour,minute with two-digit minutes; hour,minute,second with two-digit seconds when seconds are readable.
3,56
